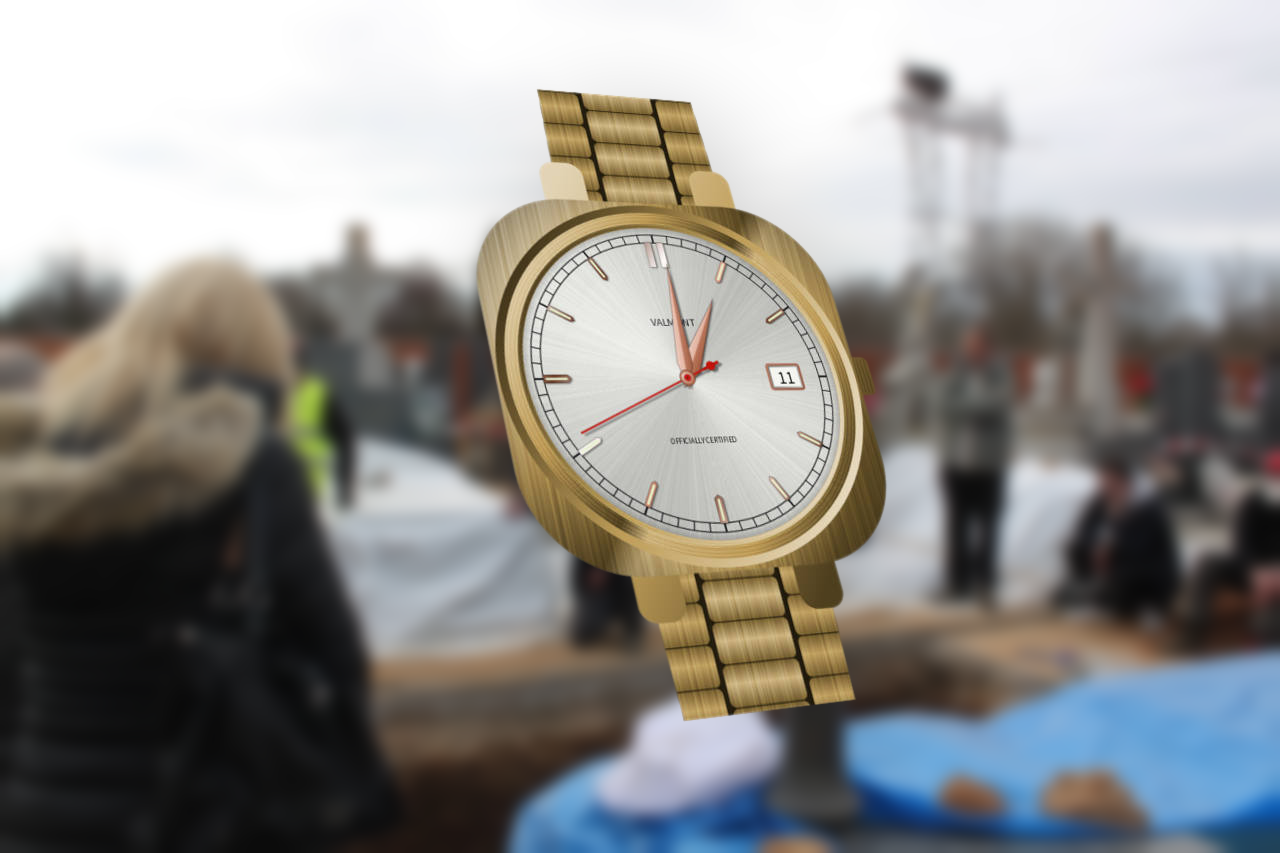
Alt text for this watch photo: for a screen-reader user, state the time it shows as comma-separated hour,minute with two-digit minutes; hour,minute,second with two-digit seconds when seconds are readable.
1,00,41
